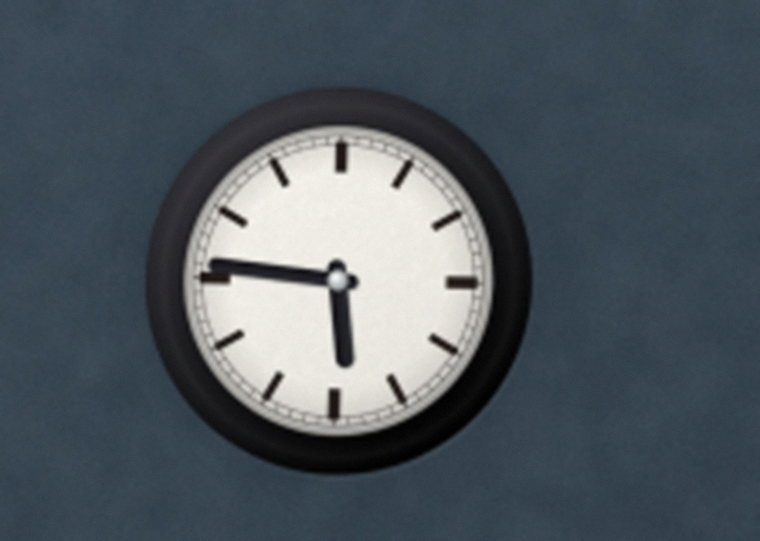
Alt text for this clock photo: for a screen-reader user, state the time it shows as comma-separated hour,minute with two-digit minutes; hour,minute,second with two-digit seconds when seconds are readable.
5,46
